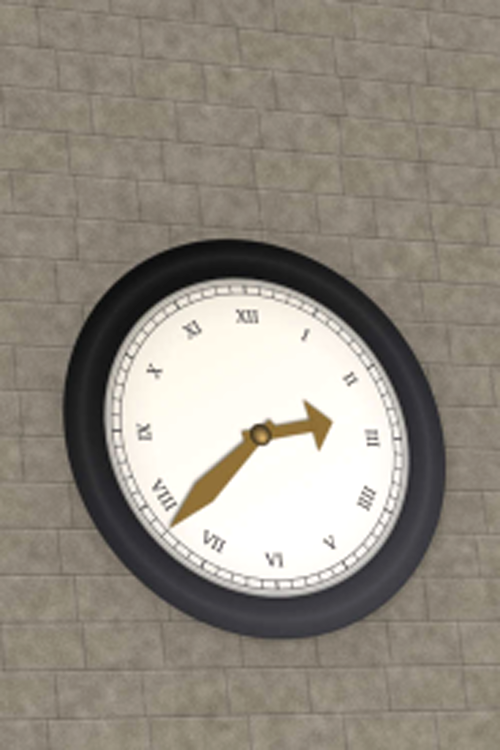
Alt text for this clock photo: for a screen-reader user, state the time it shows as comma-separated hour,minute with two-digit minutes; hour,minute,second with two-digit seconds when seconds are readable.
2,38
